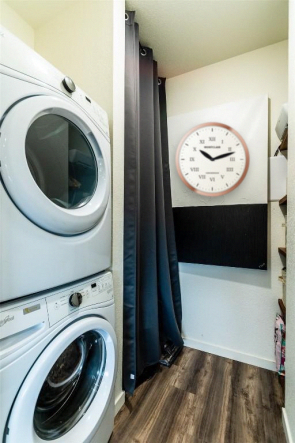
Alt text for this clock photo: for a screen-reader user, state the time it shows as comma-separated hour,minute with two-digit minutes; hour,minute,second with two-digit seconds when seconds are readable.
10,12
